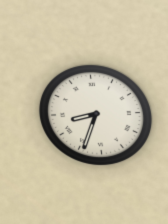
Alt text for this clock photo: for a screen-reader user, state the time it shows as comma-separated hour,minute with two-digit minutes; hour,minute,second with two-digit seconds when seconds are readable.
8,34
